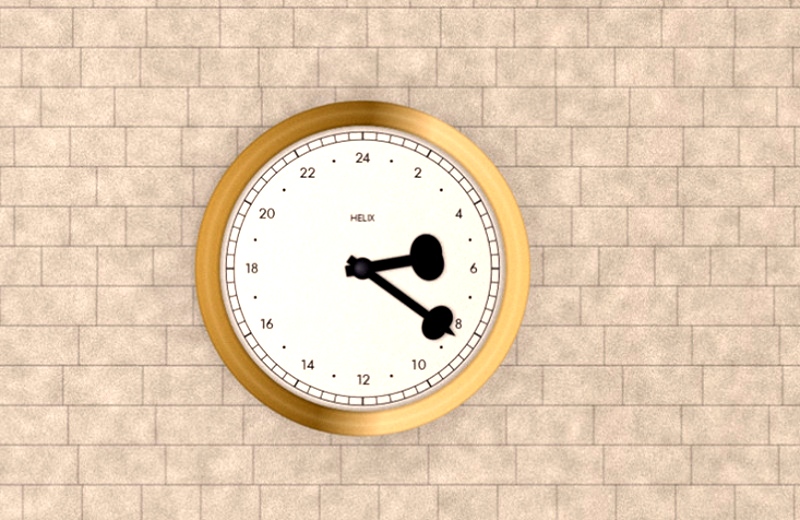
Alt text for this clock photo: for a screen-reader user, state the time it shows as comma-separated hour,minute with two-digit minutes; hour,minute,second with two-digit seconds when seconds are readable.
5,21
